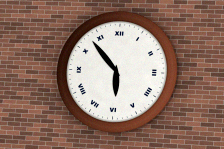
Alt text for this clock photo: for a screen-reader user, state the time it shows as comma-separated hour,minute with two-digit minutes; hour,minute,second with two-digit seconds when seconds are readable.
5,53
